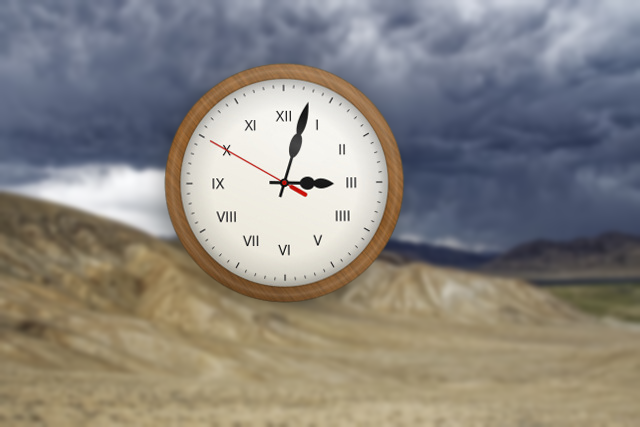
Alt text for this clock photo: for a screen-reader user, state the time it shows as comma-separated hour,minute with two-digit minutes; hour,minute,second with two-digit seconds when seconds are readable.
3,02,50
